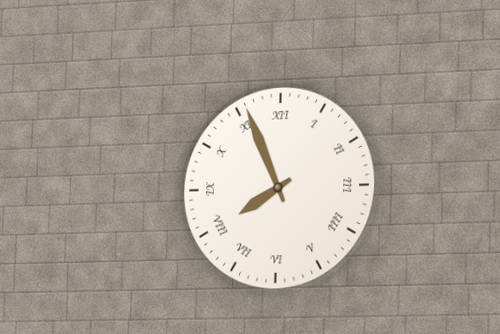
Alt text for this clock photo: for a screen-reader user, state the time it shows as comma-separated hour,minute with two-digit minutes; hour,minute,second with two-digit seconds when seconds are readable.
7,56
